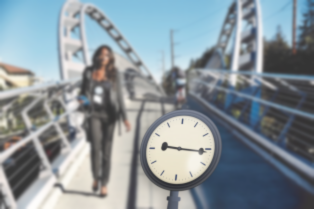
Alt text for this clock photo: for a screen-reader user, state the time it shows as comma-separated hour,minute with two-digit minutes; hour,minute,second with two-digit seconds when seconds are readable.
9,16
